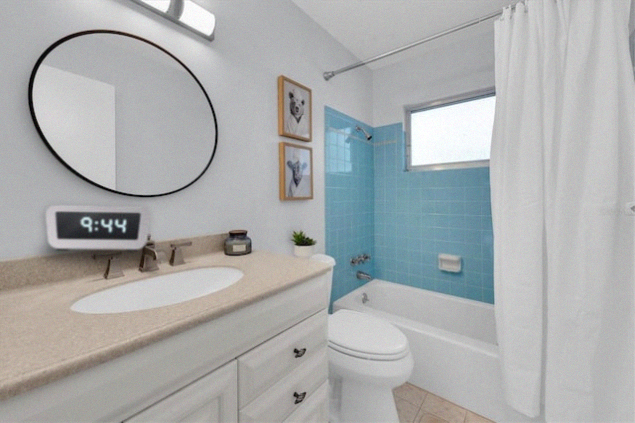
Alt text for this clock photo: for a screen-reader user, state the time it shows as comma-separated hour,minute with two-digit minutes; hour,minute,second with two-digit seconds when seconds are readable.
9,44
